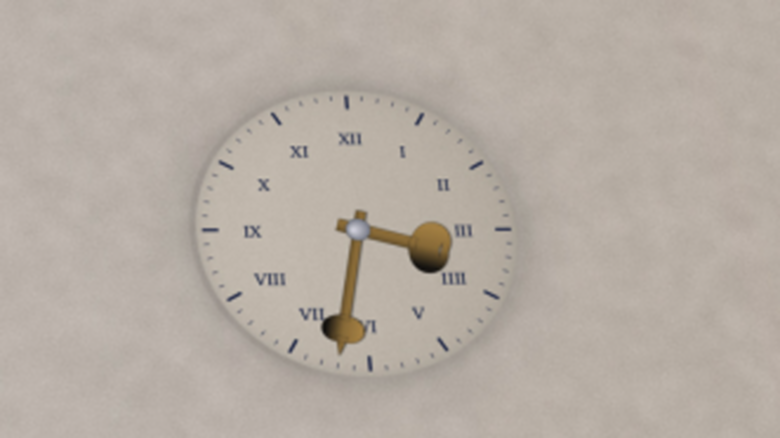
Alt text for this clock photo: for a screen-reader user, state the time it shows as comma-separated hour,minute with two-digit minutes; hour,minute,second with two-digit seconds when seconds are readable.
3,32
